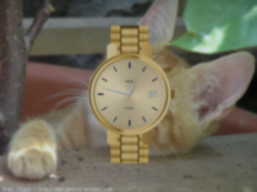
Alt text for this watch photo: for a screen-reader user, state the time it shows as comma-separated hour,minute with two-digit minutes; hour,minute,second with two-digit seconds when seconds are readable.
12,47
